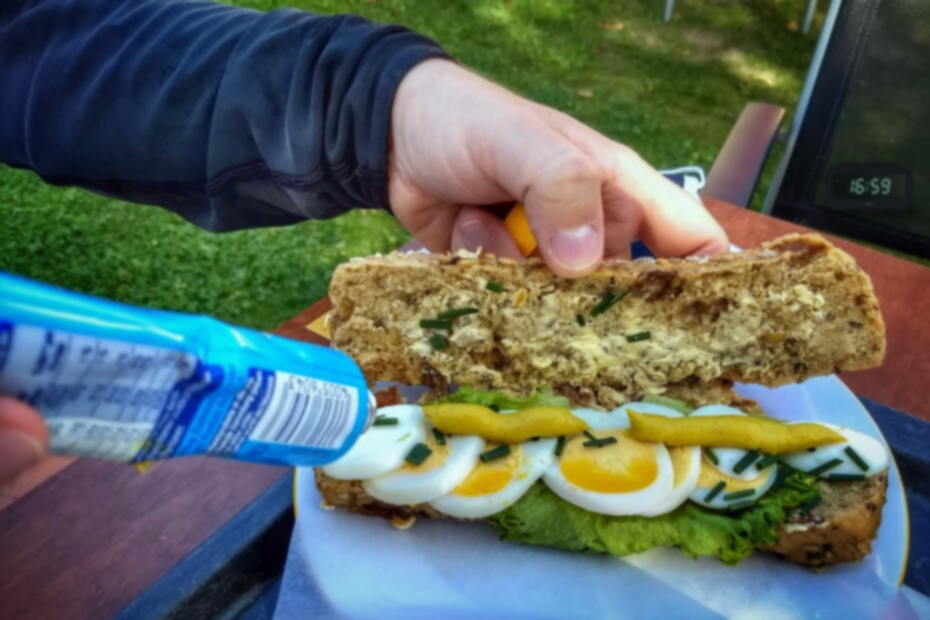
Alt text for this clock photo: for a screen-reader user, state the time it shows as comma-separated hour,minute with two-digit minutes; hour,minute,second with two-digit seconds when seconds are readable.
16,59
